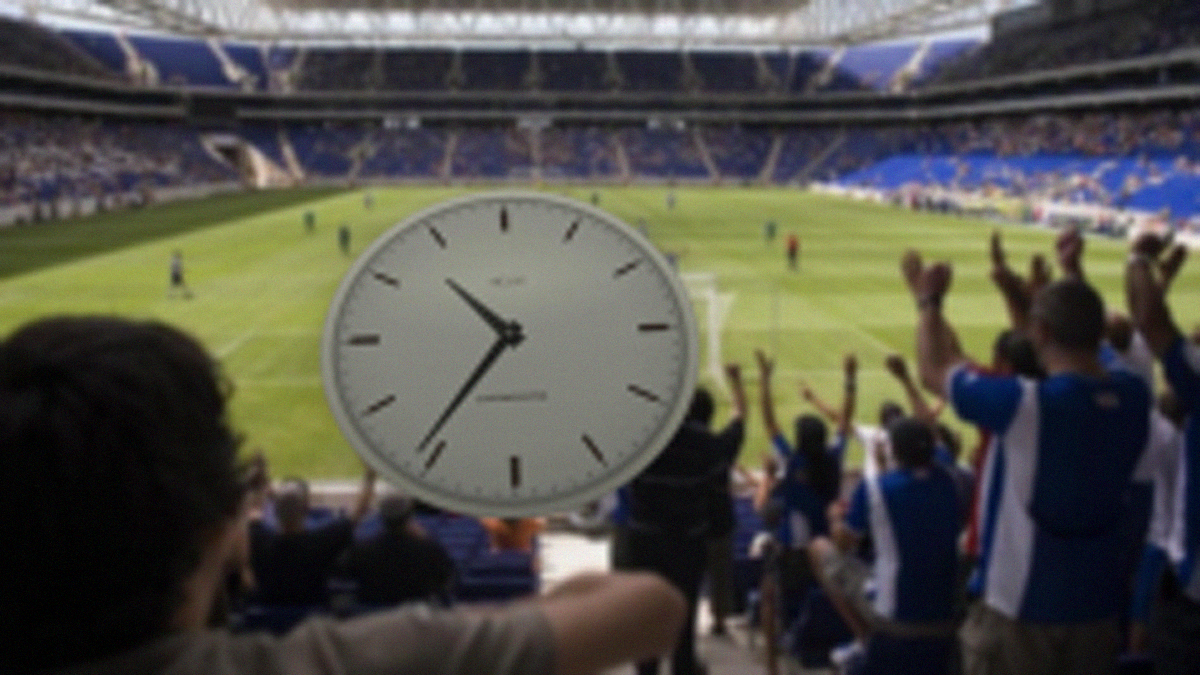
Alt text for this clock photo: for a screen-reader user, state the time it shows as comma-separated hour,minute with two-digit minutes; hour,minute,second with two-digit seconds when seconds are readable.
10,36
